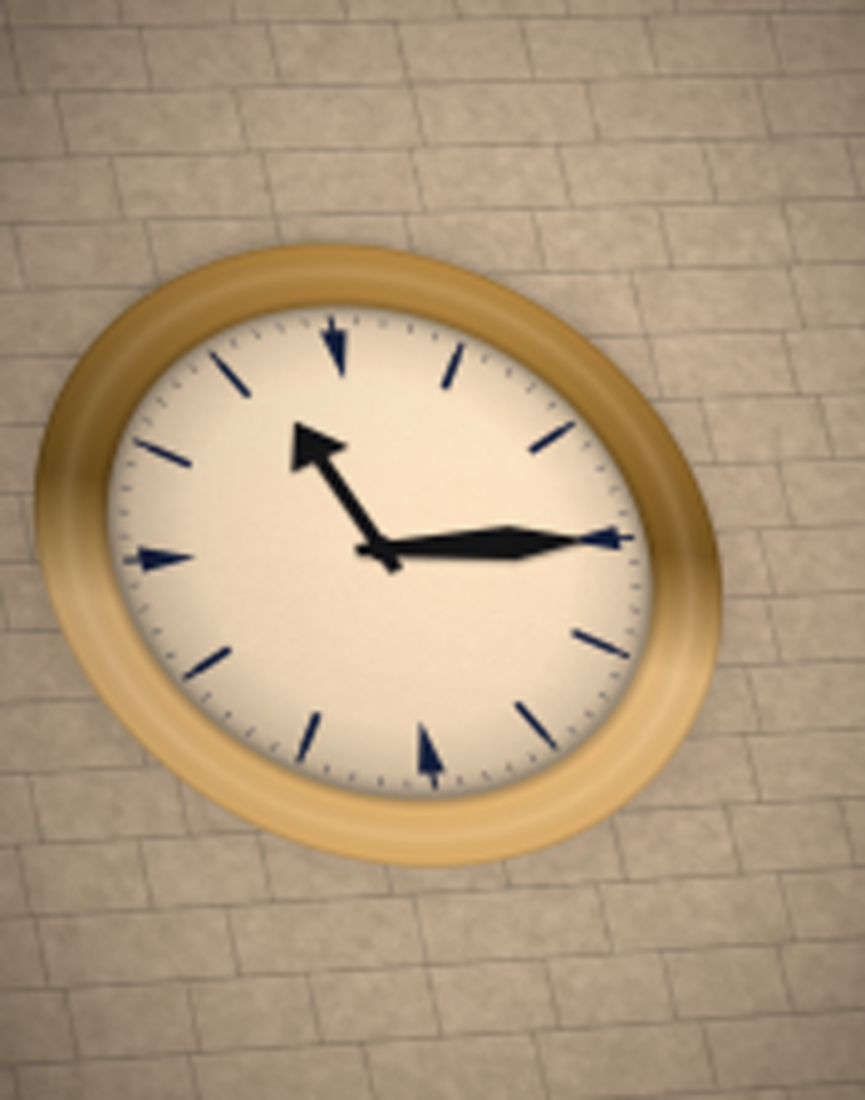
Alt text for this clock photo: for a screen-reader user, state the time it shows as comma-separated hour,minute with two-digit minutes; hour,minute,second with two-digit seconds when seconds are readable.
11,15
